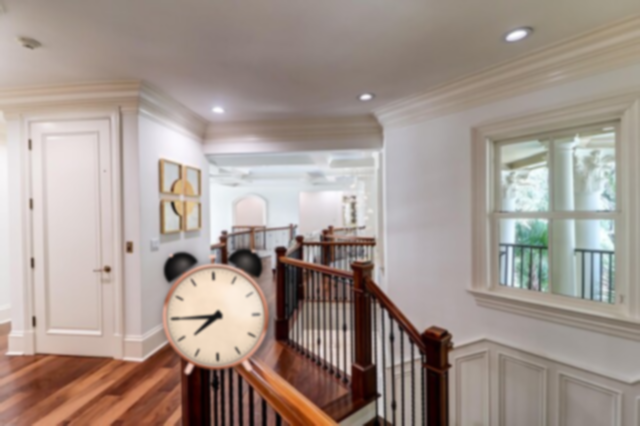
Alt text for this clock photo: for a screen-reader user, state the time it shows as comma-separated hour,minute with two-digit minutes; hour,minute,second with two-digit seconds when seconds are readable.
7,45
